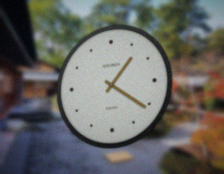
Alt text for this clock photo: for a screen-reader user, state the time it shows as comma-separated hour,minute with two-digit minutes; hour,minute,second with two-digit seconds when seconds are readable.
1,21
